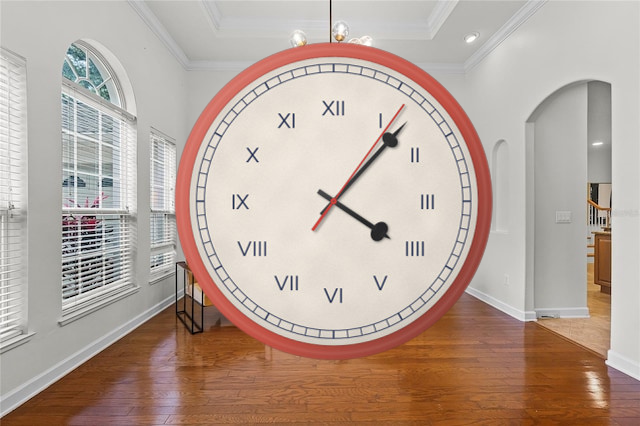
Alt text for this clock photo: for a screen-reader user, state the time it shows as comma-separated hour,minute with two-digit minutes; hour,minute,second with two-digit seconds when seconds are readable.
4,07,06
